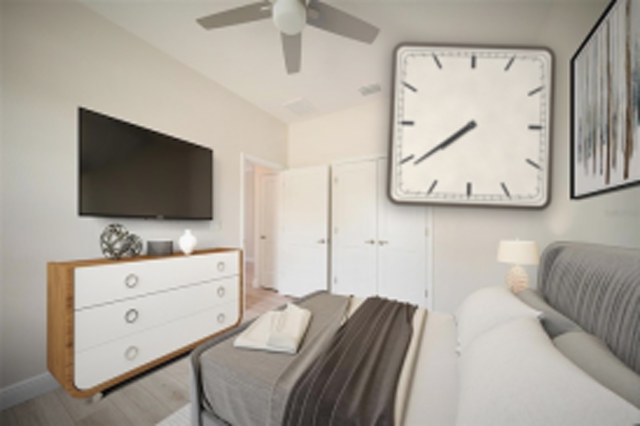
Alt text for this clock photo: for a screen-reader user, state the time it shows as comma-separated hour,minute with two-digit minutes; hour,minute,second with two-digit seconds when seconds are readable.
7,39
